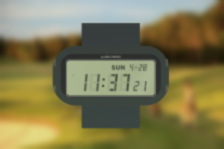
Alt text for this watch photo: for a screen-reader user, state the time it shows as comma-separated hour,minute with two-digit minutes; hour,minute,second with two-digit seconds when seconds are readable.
11,37,21
